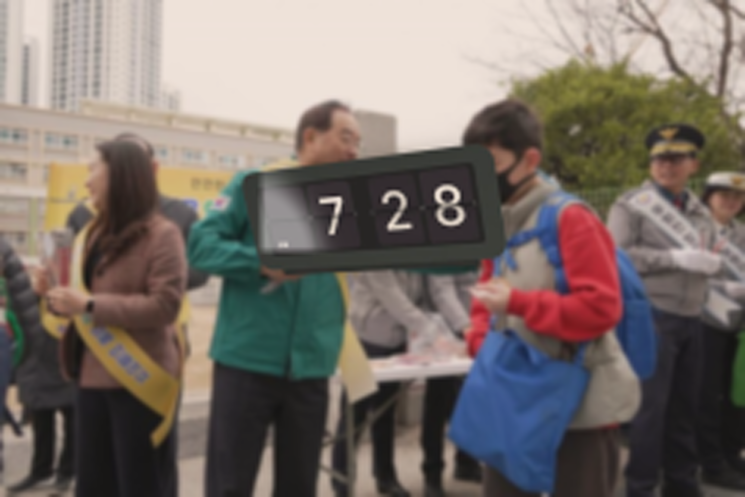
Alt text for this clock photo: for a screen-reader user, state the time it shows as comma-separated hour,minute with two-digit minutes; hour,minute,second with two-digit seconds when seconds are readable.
7,28
